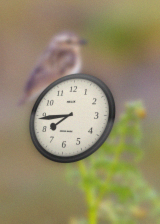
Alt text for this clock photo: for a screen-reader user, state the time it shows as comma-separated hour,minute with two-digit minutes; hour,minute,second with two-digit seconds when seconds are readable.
7,44
